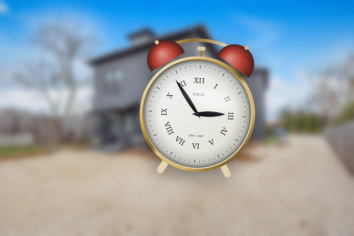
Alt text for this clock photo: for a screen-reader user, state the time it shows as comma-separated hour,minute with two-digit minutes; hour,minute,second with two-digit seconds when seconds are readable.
2,54
